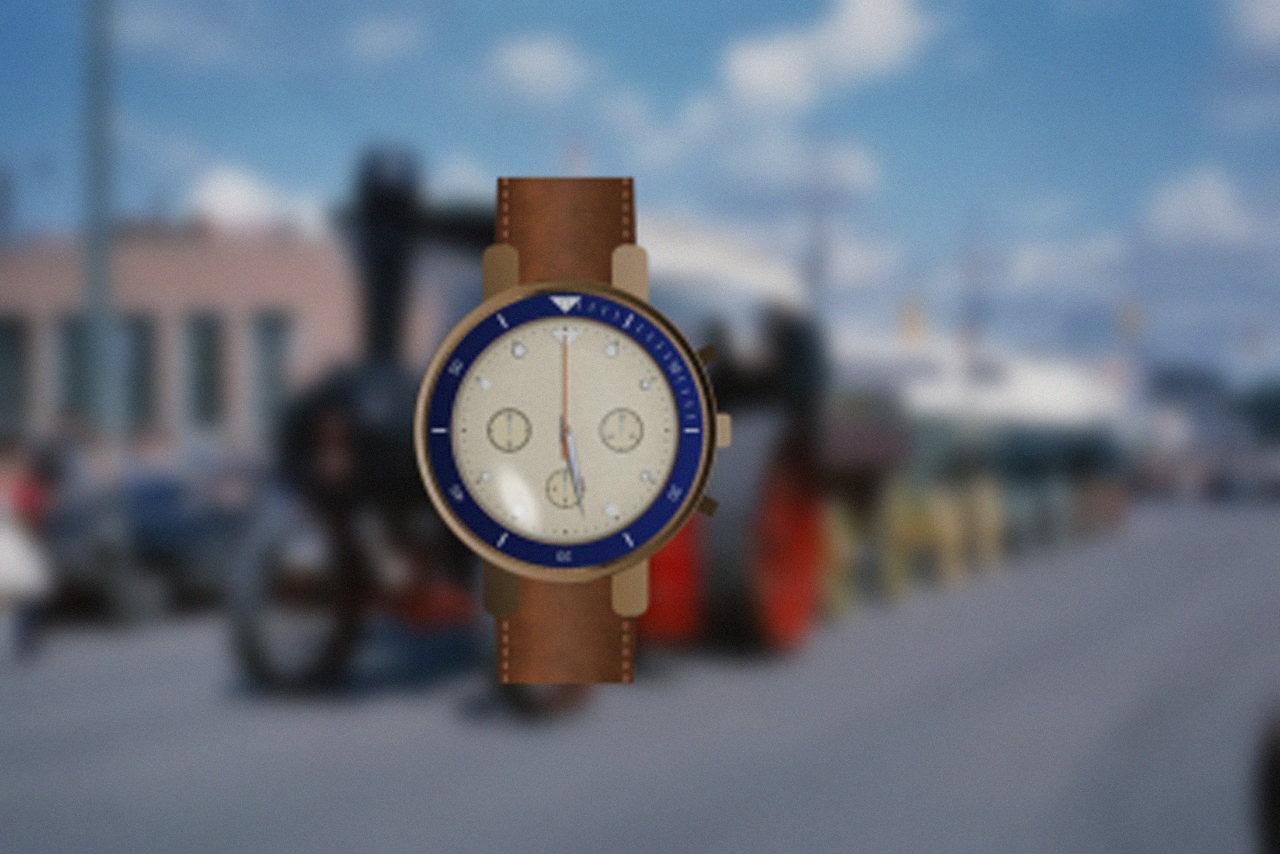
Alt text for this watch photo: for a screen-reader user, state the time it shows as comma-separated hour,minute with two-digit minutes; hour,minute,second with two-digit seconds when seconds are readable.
5,28
